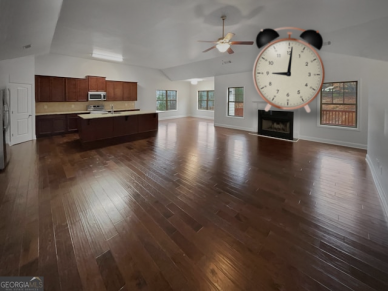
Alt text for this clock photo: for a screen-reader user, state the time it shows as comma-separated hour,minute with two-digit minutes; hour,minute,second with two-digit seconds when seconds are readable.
9,01
